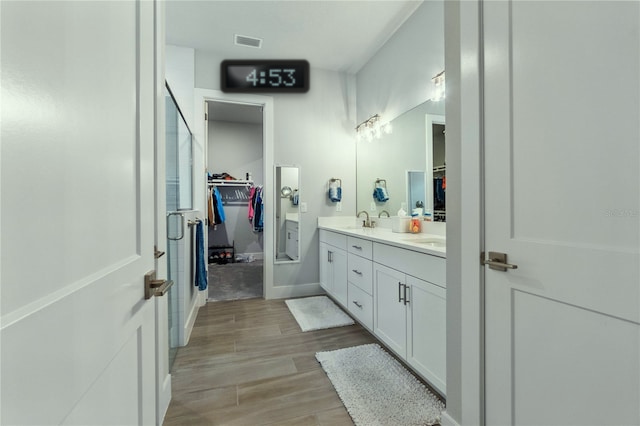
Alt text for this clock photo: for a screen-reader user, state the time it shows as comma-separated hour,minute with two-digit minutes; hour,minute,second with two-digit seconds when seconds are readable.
4,53
